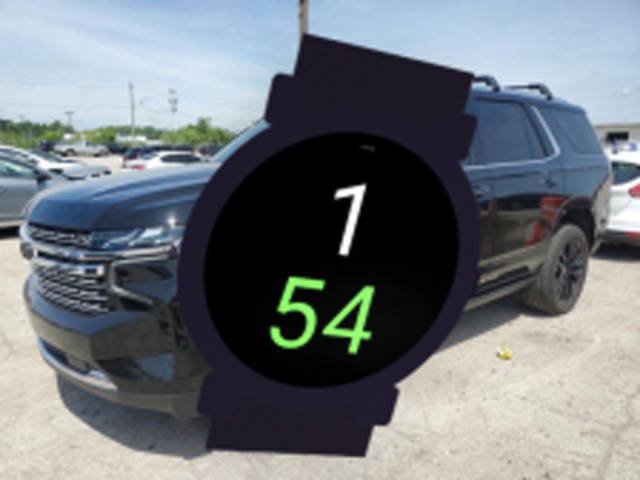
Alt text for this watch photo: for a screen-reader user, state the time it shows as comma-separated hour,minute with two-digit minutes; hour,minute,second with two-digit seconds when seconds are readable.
1,54
